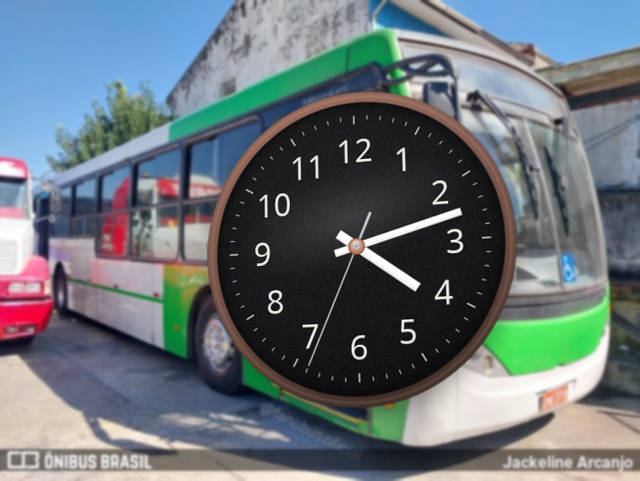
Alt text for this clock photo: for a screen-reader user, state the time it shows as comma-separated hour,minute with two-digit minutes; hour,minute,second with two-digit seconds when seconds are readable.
4,12,34
